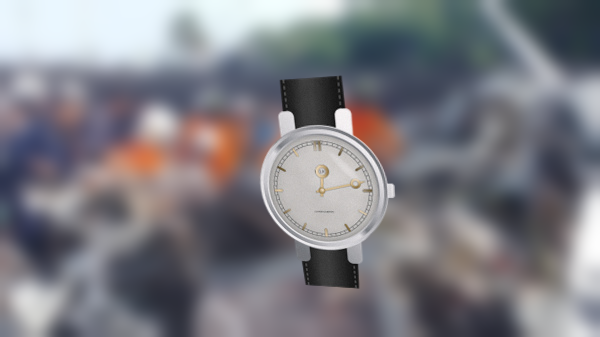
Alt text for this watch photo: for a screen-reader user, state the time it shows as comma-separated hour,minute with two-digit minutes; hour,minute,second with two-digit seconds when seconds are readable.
12,13
